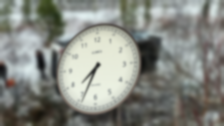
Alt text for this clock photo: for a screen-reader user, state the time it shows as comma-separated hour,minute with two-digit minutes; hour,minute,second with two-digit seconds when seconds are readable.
7,34
